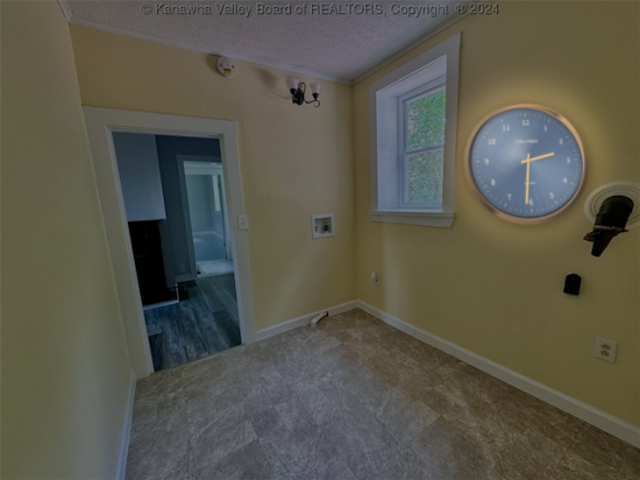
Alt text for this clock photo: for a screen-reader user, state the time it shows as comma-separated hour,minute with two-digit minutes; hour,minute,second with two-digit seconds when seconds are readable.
2,31
